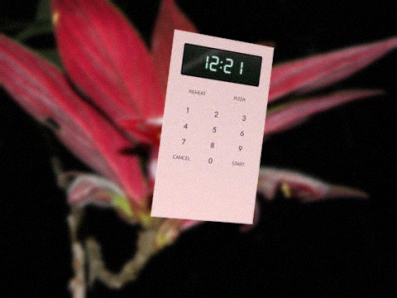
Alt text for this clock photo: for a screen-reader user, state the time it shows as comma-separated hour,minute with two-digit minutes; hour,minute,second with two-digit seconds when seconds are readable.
12,21
